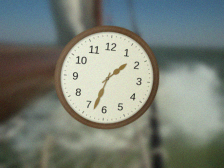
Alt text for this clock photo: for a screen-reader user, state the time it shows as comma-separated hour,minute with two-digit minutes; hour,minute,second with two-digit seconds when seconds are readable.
1,33
